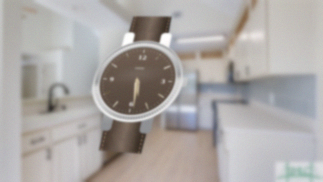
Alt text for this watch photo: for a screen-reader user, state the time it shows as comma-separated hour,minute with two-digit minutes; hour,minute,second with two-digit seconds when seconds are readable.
5,29
